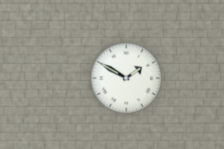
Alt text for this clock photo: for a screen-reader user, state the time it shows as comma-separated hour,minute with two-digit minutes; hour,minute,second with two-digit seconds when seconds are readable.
1,50
